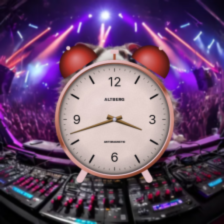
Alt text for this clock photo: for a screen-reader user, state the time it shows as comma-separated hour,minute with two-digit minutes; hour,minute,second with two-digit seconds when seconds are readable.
3,42
